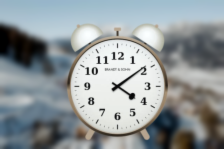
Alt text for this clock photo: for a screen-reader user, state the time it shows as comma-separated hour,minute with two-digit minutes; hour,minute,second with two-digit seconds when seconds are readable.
4,09
